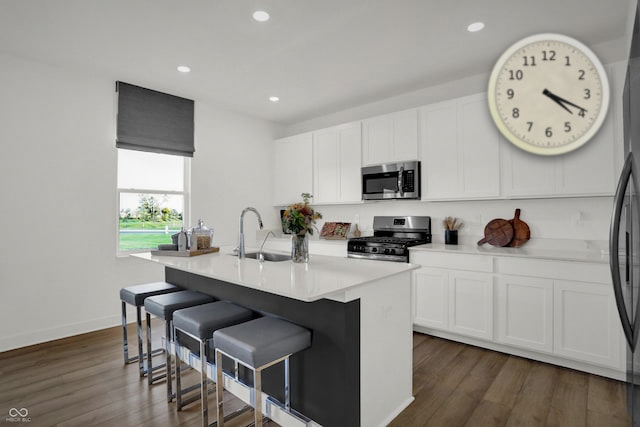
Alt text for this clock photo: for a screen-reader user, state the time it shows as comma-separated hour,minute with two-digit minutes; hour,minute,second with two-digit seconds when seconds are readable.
4,19
